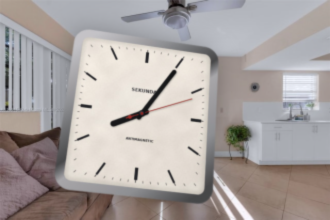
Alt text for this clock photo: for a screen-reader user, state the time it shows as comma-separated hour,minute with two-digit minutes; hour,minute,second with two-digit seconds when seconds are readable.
8,05,11
